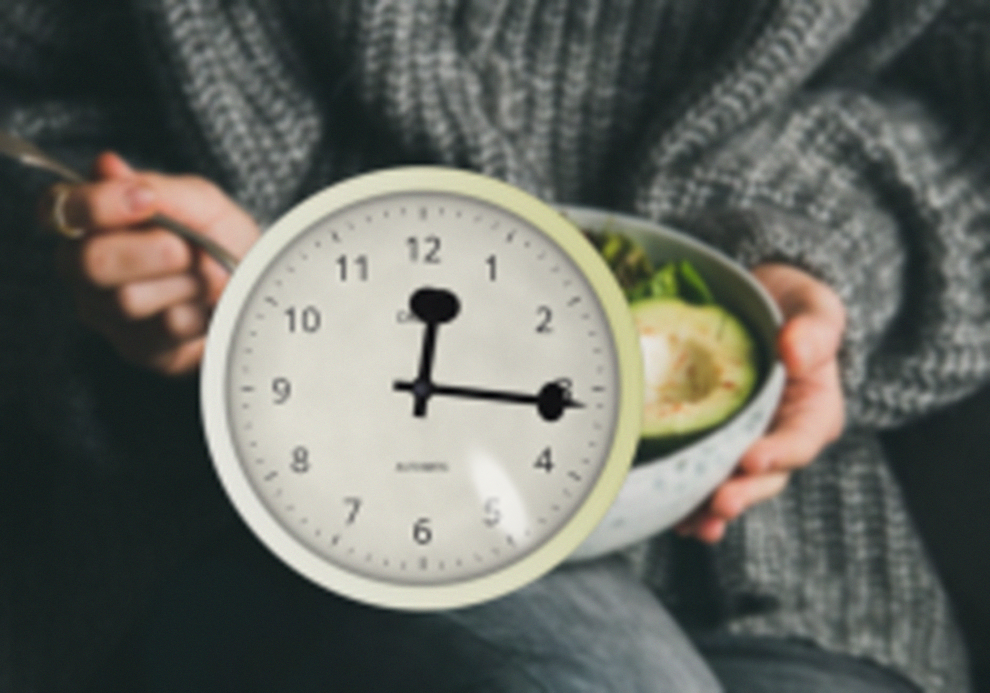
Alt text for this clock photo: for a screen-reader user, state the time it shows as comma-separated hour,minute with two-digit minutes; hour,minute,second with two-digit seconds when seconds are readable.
12,16
